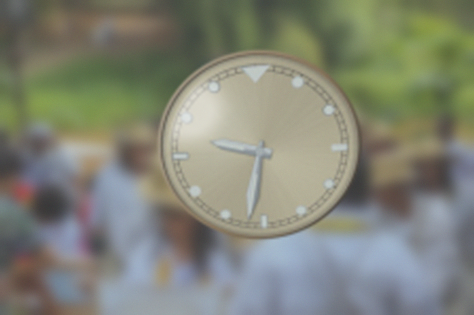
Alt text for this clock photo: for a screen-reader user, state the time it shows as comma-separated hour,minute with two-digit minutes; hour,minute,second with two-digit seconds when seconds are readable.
9,32
